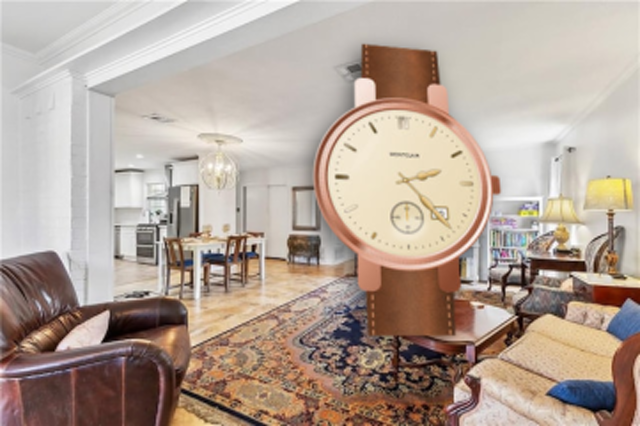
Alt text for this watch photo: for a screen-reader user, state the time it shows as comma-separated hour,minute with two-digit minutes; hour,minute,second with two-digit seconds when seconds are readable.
2,23
